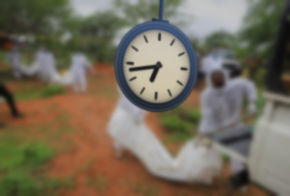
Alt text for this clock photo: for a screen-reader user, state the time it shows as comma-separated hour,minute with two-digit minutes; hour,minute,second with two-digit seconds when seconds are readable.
6,43
